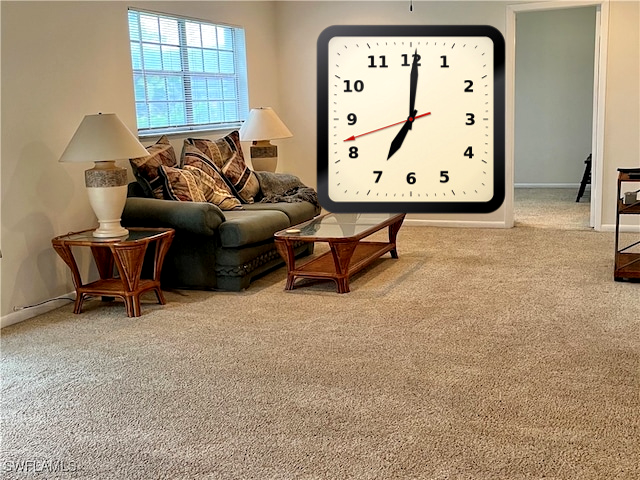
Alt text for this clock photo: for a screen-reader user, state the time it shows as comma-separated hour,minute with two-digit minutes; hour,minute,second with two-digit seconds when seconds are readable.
7,00,42
